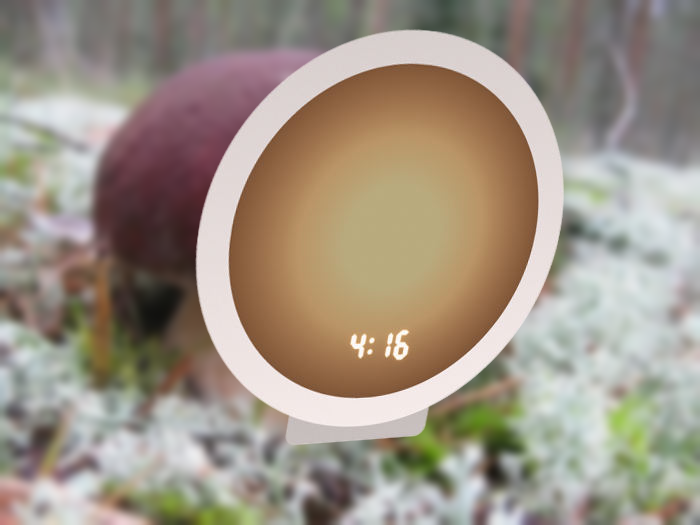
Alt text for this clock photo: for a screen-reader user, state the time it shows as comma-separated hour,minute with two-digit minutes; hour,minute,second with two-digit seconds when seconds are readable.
4,16
